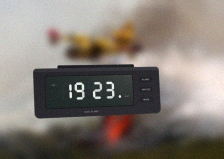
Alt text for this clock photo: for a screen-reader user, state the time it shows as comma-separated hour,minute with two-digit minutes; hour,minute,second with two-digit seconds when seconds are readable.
19,23
